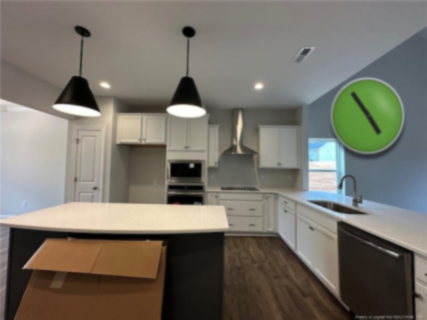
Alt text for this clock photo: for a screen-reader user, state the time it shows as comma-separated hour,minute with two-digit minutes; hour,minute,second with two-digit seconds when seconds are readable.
4,54
